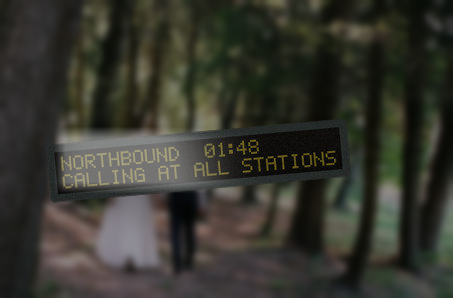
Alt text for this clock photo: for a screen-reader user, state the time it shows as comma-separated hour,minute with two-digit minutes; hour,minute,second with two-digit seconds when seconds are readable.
1,48
